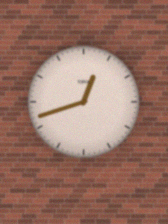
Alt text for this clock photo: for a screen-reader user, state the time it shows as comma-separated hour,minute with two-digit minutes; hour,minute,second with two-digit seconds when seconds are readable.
12,42
